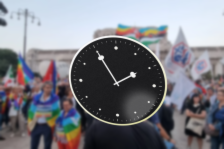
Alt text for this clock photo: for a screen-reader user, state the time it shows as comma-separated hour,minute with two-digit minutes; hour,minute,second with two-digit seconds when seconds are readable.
1,55
